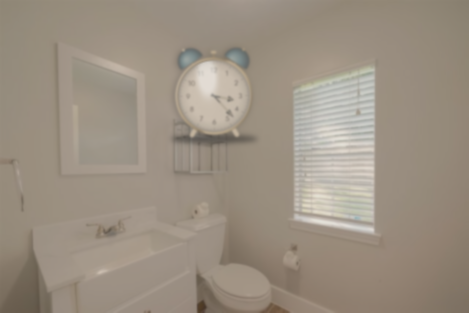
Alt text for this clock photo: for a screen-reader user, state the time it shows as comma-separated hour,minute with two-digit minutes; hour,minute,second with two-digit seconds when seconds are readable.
3,23
